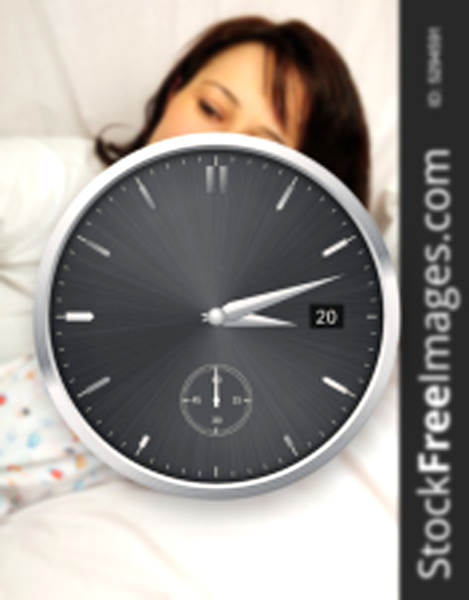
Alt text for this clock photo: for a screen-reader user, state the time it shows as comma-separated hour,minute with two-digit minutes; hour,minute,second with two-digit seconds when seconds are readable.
3,12
